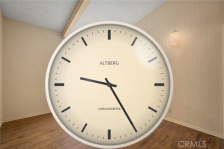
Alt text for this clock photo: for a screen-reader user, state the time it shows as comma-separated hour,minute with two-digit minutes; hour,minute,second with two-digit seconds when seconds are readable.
9,25
